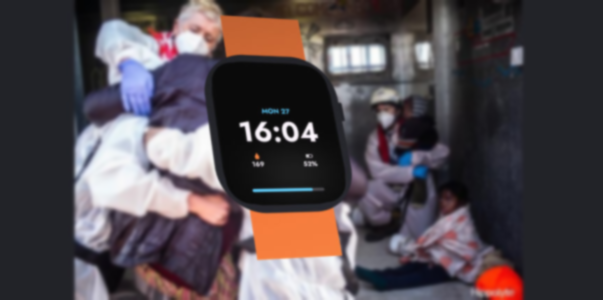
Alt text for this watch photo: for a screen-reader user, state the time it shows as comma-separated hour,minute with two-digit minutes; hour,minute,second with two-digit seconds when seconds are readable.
16,04
